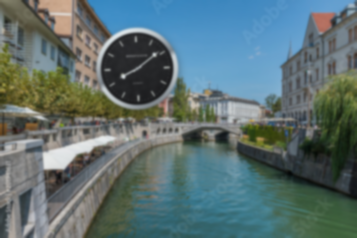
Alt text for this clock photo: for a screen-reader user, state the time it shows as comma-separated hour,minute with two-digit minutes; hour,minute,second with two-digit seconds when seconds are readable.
8,09
